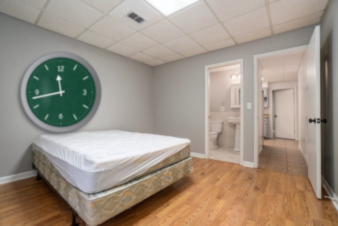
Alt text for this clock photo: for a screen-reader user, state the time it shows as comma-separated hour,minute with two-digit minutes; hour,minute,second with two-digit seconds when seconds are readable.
11,43
